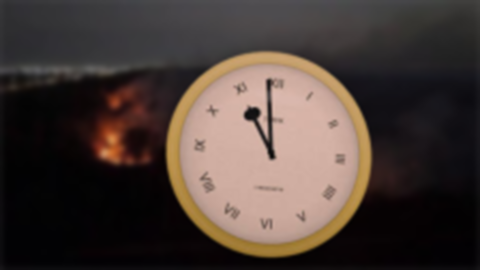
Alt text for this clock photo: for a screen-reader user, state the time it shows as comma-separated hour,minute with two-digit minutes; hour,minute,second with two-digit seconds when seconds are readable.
10,59
